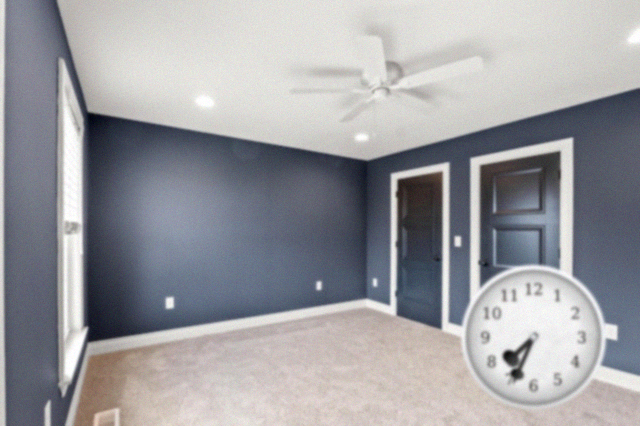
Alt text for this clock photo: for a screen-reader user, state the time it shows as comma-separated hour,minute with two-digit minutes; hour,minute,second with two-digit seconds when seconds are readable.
7,34
